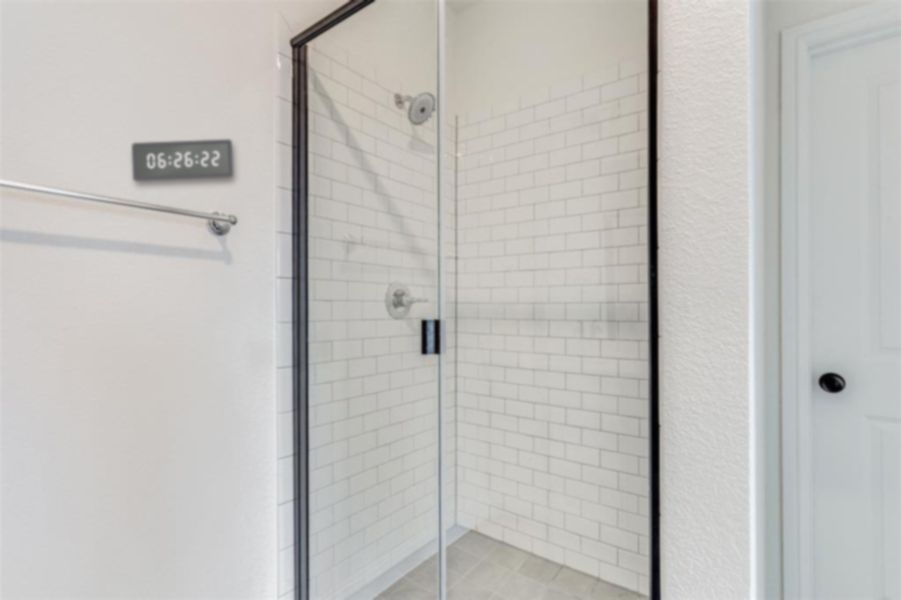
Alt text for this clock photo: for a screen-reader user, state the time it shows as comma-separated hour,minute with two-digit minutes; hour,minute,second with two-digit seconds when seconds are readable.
6,26,22
